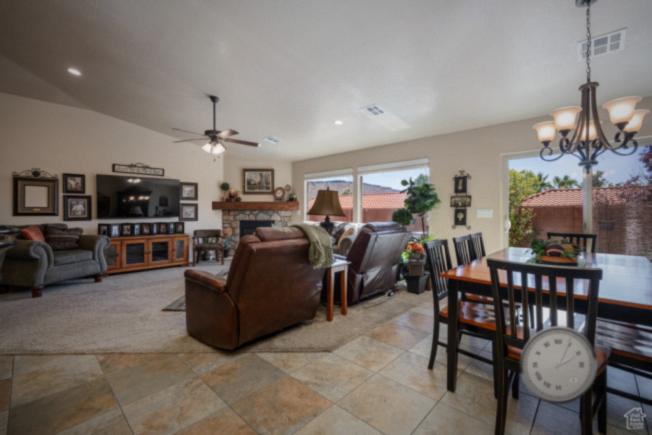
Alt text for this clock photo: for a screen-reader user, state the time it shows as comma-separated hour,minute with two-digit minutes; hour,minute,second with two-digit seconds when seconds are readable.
2,04
